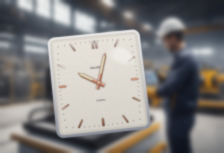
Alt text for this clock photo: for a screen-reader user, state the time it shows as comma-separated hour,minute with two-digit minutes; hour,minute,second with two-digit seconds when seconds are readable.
10,03
